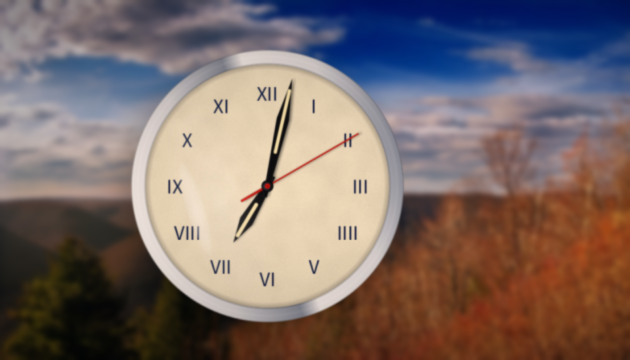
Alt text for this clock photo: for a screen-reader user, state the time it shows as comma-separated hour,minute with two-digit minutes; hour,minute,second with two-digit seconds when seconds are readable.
7,02,10
